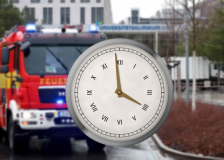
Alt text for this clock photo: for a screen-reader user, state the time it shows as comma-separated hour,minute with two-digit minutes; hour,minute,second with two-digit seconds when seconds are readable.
3,59
